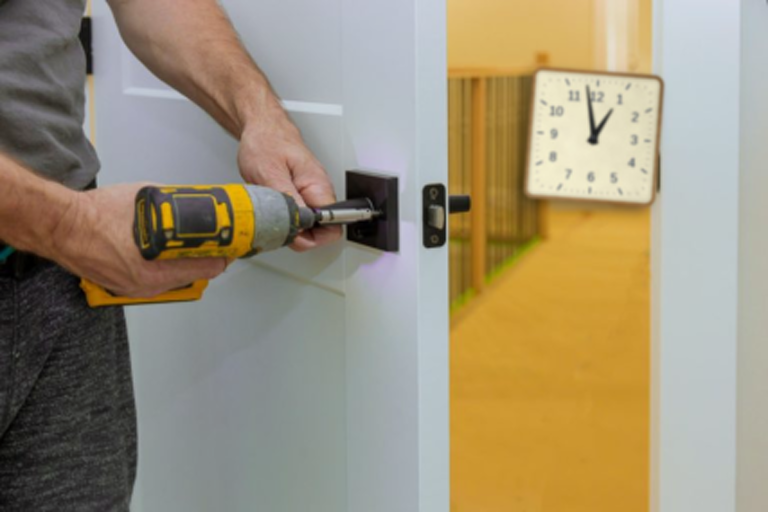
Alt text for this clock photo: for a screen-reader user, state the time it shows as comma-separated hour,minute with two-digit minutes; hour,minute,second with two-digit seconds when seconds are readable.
12,58
